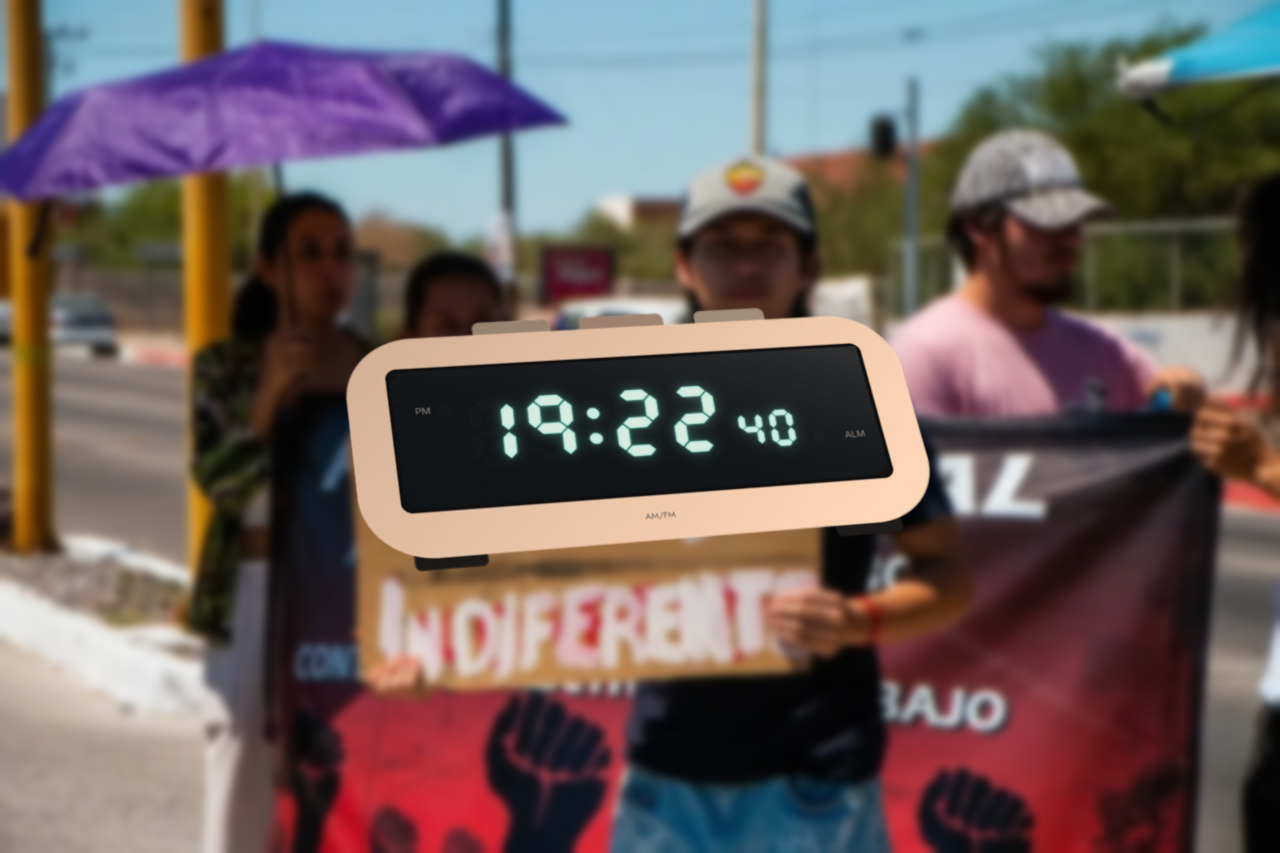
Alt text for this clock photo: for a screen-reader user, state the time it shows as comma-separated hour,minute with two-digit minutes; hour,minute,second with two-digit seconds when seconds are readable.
19,22,40
